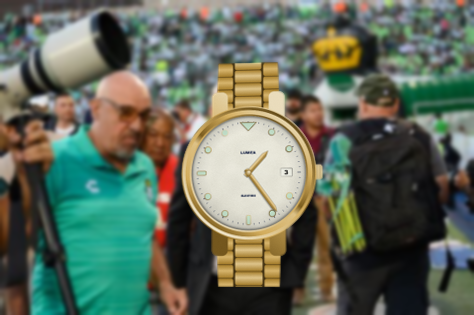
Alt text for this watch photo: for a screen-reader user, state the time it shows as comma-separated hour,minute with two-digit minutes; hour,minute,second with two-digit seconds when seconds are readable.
1,24
